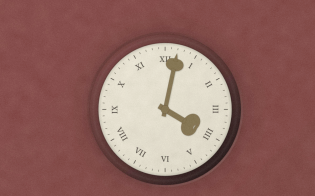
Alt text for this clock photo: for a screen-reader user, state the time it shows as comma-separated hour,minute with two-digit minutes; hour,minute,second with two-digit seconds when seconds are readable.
4,02
